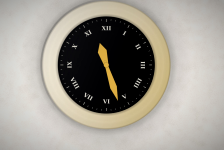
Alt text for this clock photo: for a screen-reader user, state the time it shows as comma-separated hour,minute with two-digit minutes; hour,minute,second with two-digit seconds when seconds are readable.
11,27
